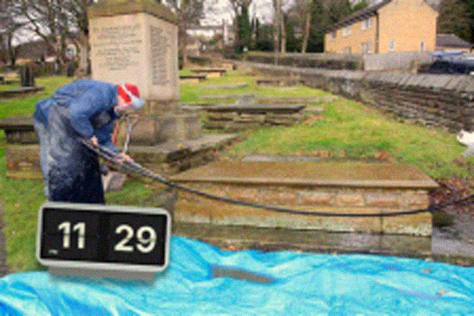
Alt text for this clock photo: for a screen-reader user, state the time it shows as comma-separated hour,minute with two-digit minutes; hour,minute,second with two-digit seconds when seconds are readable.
11,29
